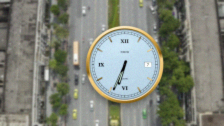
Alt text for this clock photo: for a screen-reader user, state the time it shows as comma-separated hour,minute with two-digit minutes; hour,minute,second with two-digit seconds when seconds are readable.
6,34
